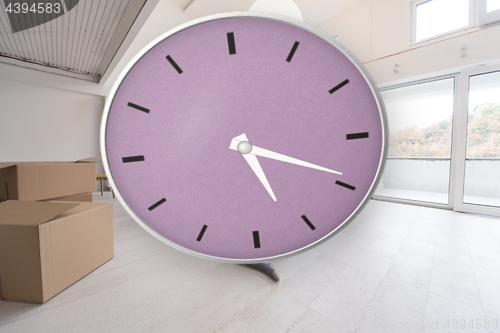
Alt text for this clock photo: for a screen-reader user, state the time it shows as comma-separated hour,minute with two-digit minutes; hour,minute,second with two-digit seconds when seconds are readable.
5,19
